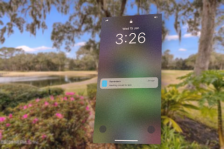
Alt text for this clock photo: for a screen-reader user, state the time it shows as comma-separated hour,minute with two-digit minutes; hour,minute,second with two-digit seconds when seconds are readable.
3,26
